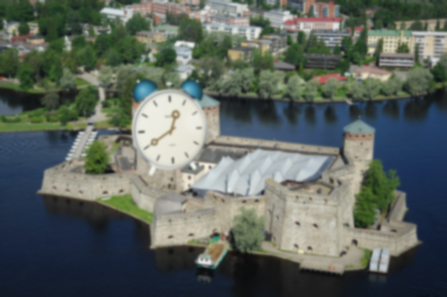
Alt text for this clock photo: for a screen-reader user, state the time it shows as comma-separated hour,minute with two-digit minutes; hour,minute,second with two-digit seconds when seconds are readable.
12,40
